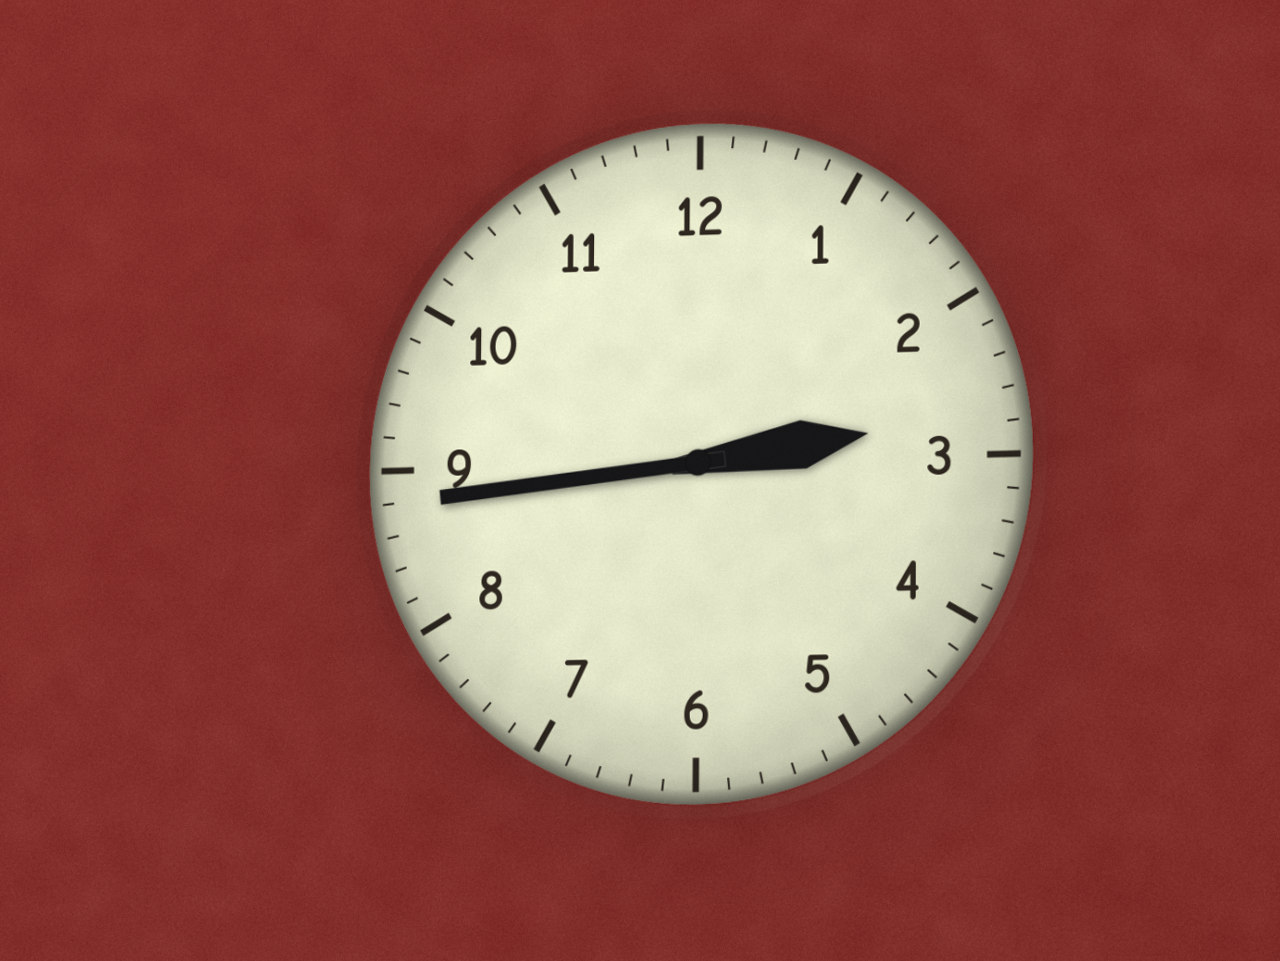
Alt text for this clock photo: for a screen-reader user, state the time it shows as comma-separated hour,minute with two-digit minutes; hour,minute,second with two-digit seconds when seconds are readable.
2,44
